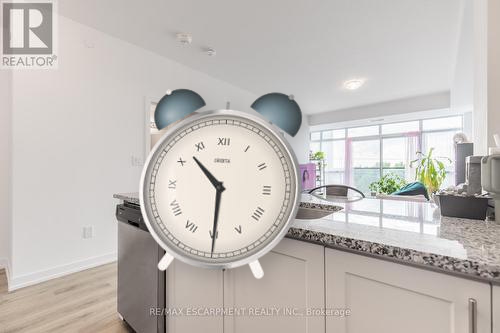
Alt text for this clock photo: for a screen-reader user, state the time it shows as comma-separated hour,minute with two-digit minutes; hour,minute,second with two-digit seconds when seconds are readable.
10,30
